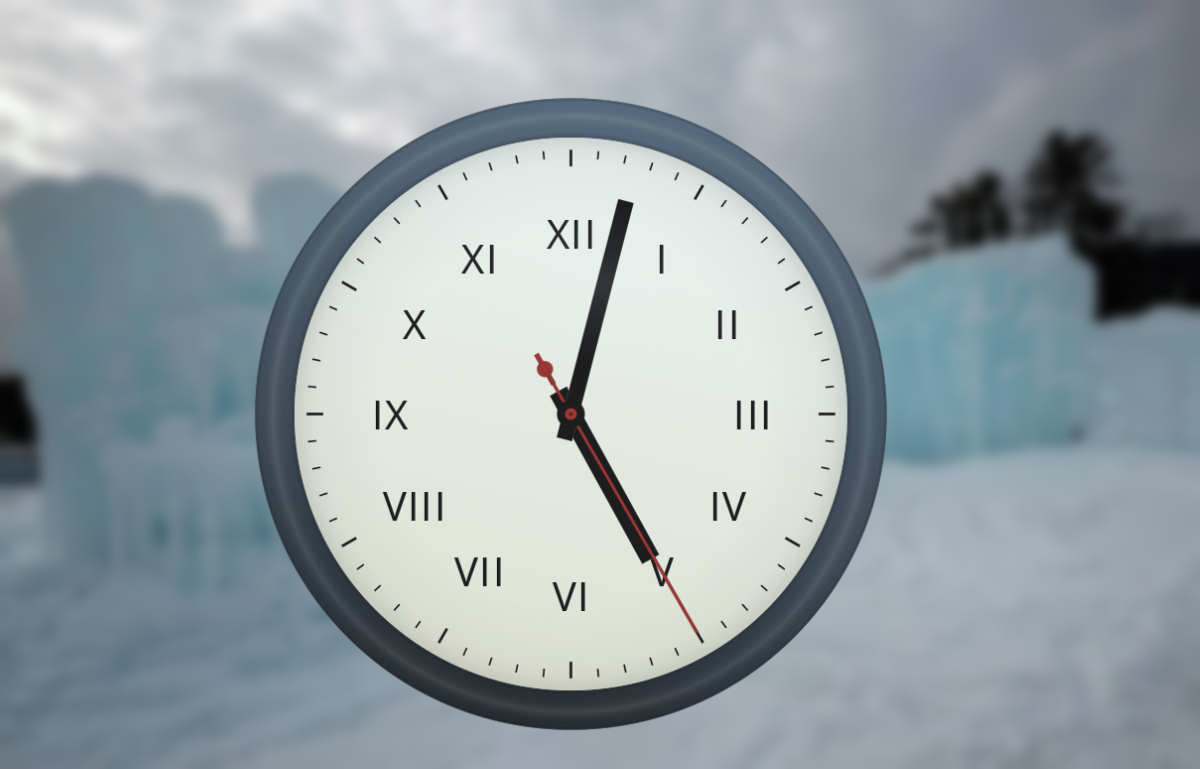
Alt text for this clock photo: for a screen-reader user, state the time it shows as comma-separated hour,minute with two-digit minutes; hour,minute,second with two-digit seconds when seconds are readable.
5,02,25
